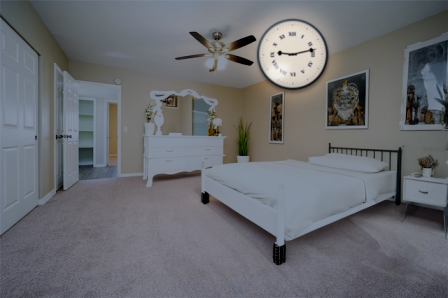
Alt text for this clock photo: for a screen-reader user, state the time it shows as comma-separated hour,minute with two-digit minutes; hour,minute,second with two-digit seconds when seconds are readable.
9,13
